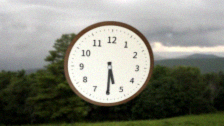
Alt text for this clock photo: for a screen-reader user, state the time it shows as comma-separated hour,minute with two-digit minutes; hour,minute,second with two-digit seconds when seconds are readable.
5,30
